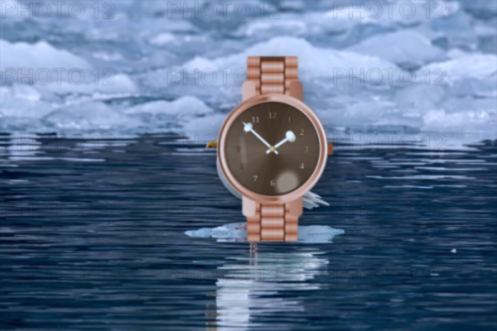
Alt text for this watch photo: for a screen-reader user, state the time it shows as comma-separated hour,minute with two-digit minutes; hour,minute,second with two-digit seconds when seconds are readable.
1,52
